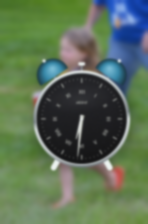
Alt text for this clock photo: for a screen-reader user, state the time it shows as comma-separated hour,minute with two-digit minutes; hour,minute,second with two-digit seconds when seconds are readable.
6,31
